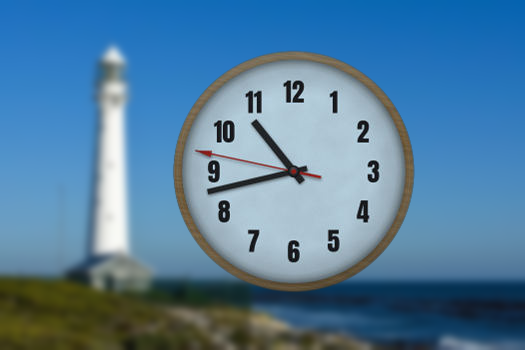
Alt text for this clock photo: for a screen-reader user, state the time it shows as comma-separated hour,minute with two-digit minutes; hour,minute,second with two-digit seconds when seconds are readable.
10,42,47
